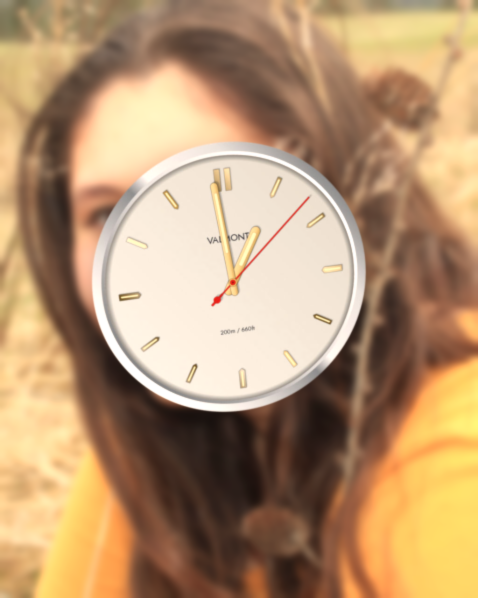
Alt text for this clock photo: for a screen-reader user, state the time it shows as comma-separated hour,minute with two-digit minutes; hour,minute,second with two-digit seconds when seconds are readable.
12,59,08
